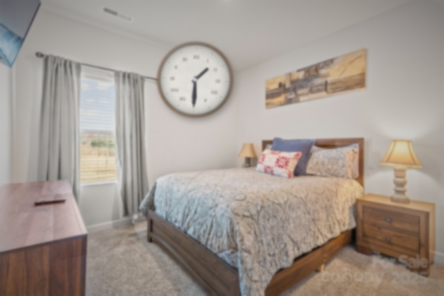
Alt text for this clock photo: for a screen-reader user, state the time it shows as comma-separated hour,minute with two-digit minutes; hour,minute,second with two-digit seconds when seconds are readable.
1,30
